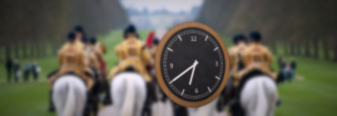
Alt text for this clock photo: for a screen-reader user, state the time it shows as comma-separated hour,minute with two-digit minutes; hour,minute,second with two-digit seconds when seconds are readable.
6,40
